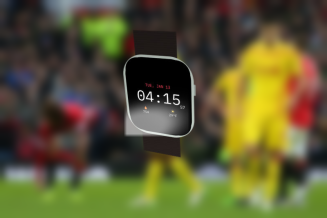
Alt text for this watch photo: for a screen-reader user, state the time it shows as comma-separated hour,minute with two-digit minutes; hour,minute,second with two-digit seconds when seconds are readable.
4,15
